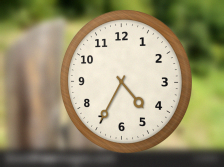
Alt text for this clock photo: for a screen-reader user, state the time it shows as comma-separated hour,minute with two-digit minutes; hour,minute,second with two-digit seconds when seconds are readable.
4,35
